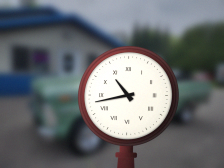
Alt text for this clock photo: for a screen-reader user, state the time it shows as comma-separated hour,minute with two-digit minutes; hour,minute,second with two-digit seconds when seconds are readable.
10,43
